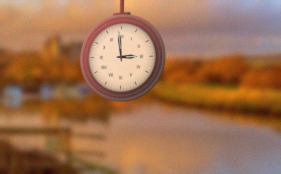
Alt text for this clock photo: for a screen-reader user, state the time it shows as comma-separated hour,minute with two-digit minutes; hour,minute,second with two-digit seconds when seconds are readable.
2,59
